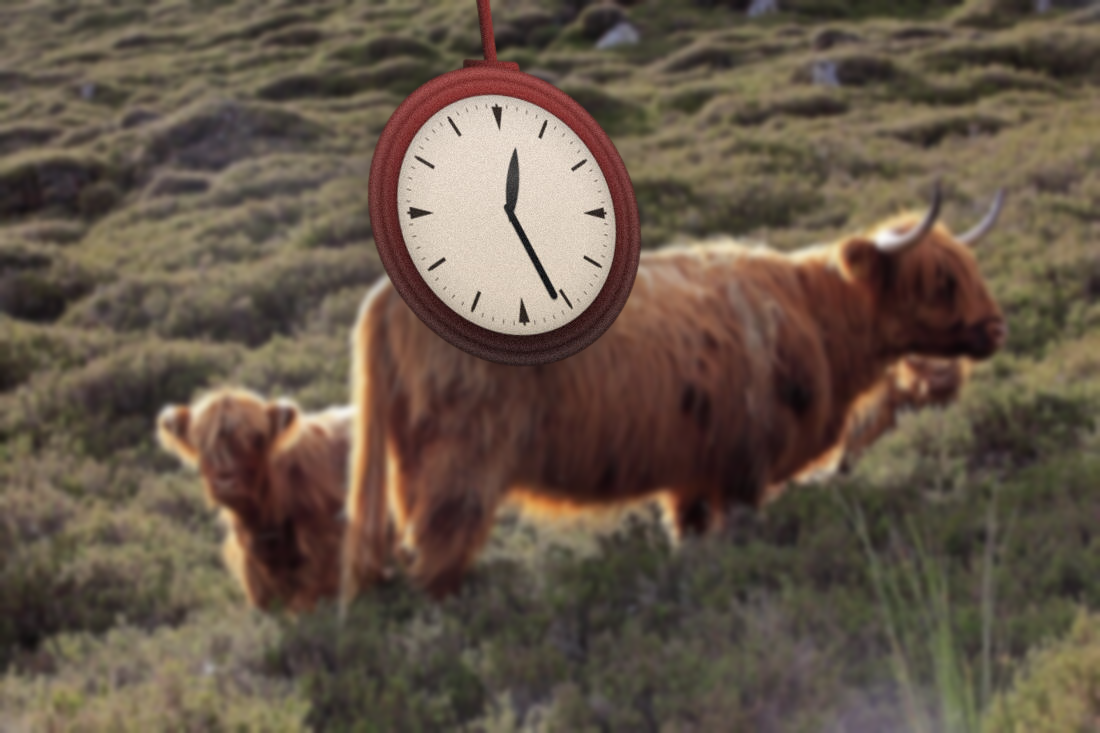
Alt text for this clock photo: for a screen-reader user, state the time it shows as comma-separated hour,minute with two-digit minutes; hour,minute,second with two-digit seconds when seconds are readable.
12,26
